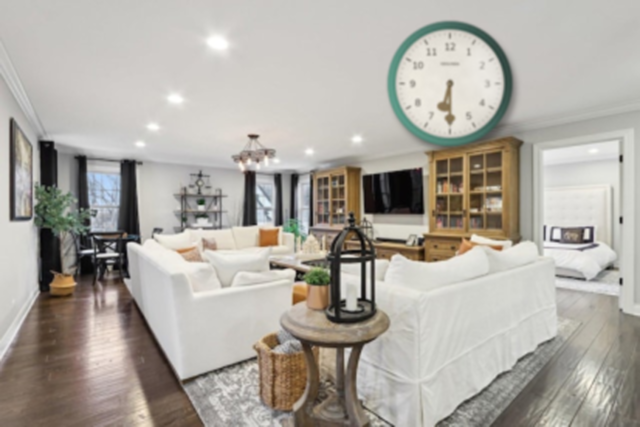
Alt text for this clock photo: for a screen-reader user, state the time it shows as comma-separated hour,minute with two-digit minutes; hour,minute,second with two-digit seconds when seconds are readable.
6,30
